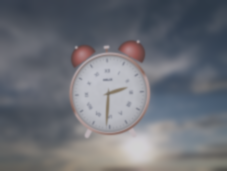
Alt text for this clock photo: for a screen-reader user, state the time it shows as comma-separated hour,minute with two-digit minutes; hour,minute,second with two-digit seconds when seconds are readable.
2,31
